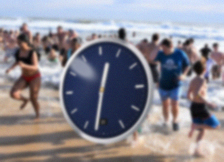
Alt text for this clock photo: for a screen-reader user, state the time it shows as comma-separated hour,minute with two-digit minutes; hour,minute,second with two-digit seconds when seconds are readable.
12,32
